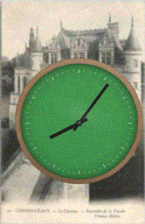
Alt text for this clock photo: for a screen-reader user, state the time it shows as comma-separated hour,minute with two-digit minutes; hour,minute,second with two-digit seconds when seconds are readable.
8,06
